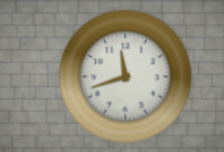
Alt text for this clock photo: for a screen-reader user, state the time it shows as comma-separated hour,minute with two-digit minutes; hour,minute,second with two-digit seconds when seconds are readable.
11,42
